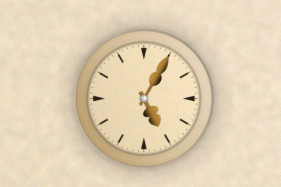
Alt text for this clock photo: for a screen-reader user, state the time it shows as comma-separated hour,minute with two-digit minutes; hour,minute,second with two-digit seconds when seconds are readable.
5,05
